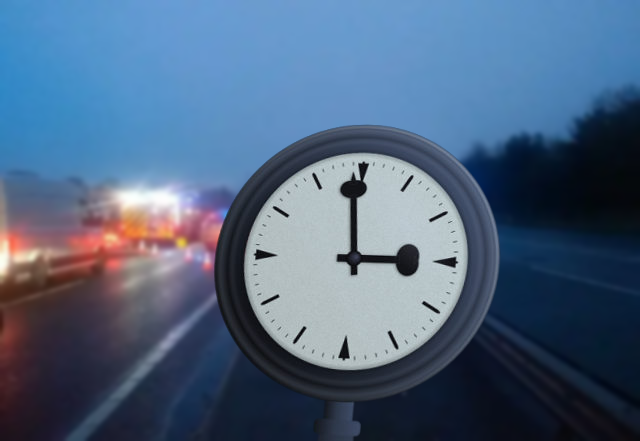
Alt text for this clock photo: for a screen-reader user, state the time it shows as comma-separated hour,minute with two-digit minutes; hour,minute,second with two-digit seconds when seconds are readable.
2,59
